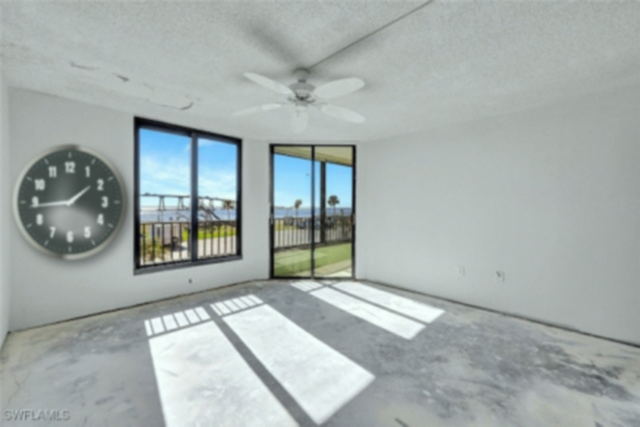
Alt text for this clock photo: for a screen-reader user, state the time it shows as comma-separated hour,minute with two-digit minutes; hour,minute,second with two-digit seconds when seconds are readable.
1,44
